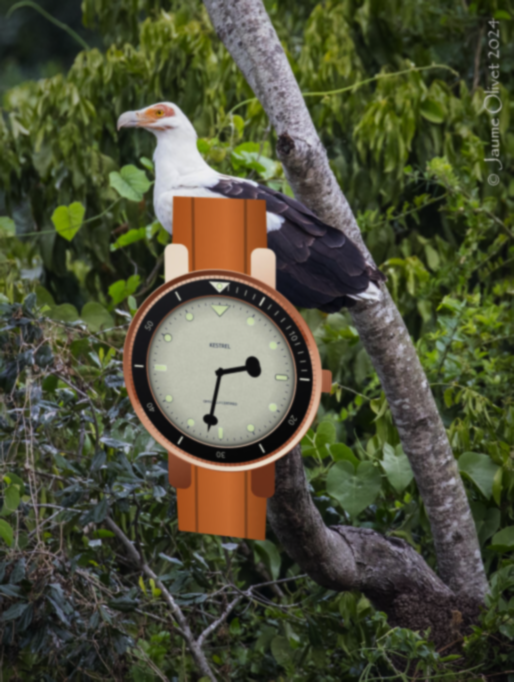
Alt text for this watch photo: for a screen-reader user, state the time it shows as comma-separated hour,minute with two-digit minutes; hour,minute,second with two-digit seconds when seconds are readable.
2,32
